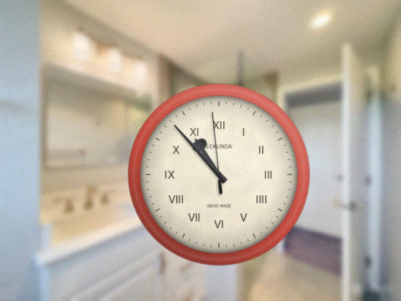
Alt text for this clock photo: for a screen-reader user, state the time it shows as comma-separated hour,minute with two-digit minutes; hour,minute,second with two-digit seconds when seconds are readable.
10,52,59
